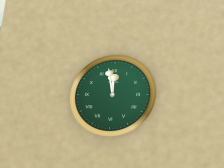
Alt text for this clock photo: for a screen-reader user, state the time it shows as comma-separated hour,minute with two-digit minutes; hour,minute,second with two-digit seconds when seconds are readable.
11,58
